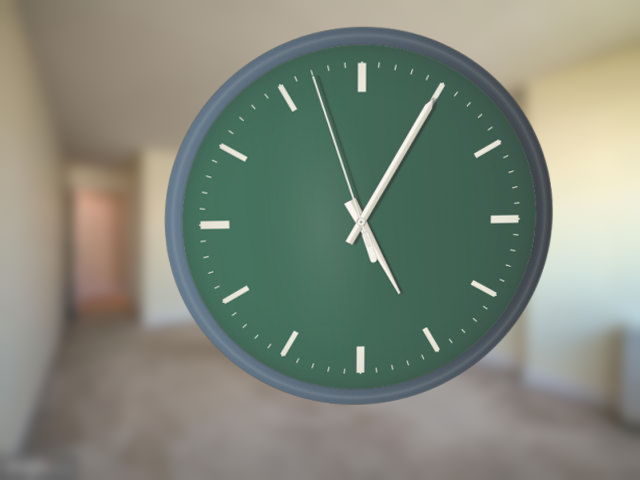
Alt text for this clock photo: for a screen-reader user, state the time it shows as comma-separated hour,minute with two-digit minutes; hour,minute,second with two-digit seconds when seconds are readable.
5,04,57
